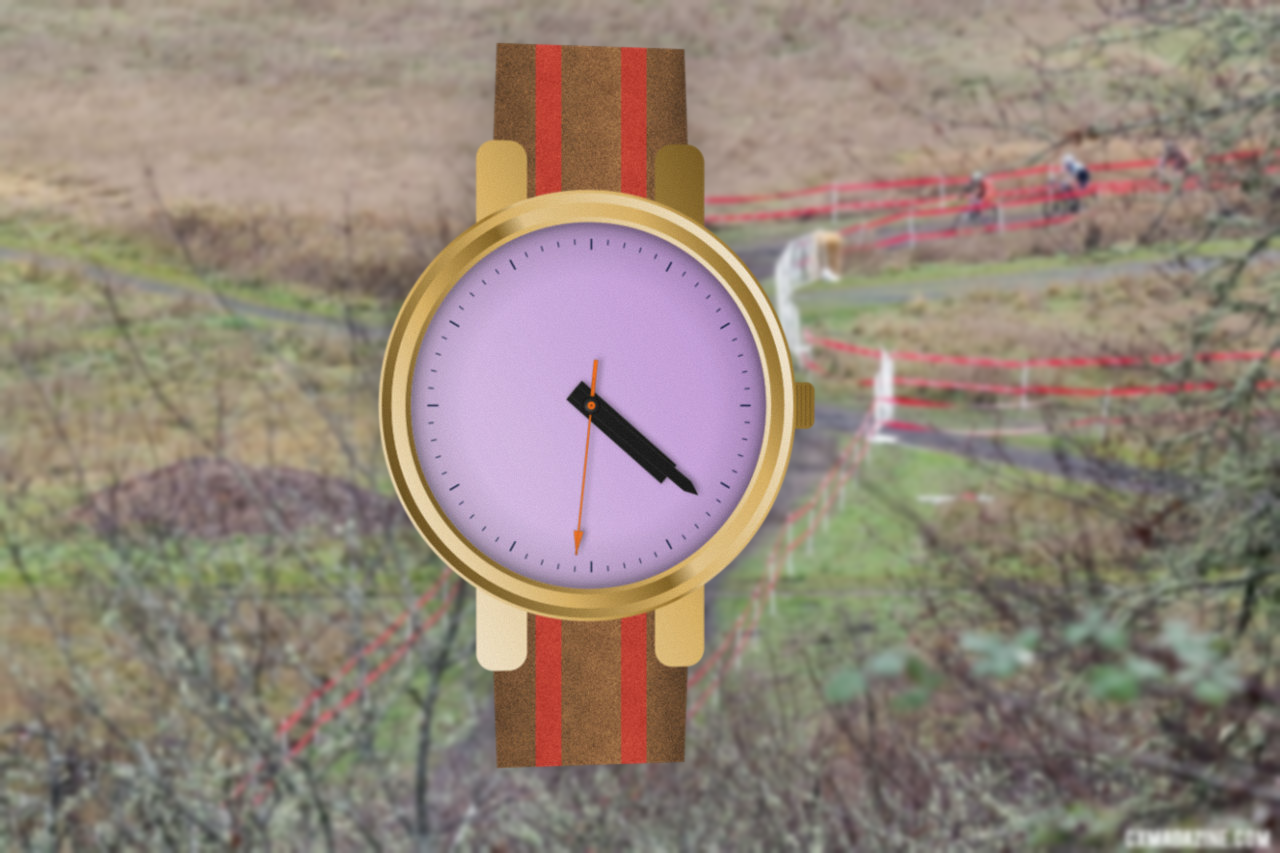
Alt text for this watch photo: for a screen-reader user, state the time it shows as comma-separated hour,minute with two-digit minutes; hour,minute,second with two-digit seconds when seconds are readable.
4,21,31
